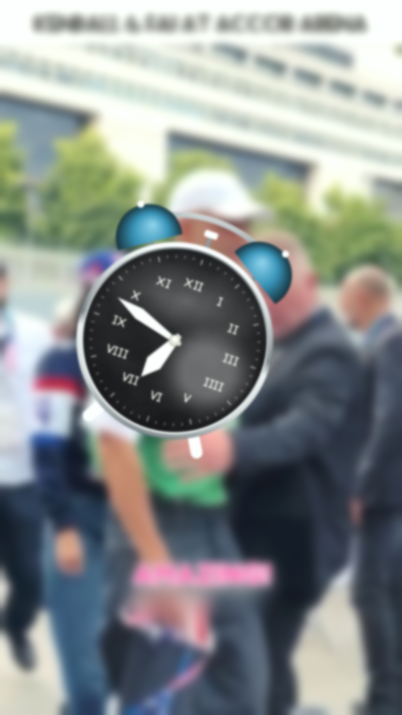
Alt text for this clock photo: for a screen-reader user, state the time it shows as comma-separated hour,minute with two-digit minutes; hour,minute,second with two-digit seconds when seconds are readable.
6,48
